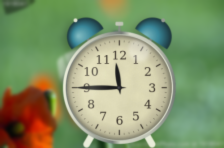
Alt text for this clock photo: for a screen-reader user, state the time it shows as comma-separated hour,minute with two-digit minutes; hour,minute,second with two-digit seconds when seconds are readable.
11,45
